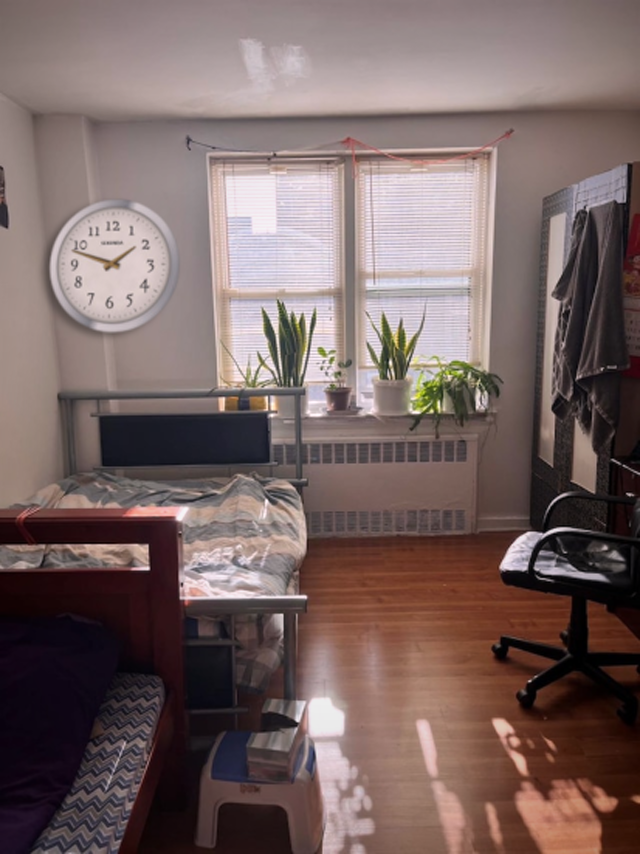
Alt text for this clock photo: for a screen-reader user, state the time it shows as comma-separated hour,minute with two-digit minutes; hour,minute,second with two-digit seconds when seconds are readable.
1,48
